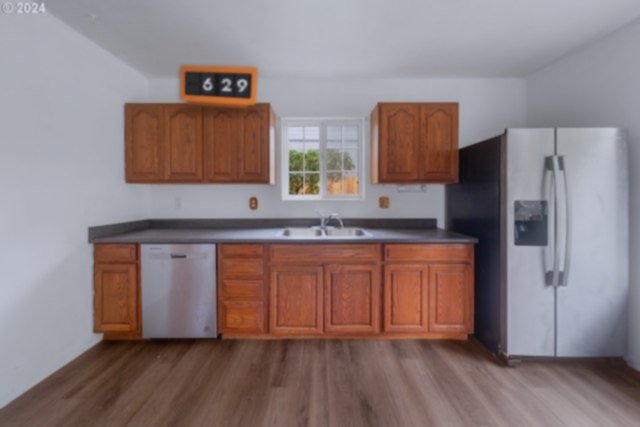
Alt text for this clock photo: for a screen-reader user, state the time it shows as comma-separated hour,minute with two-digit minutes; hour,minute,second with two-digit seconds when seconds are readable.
6,29
